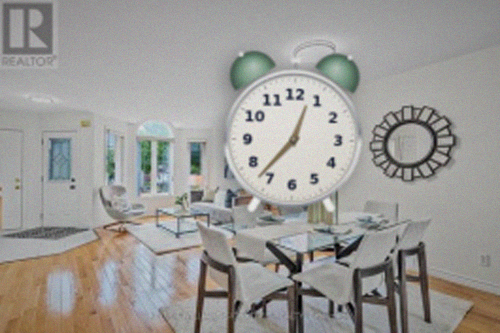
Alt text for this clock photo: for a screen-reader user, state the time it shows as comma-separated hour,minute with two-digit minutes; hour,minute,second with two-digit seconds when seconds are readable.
12,37
